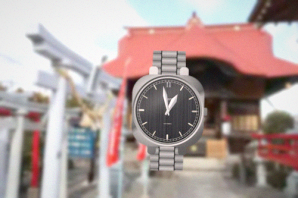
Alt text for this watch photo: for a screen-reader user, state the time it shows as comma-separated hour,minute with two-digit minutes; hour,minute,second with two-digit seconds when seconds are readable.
12,58
